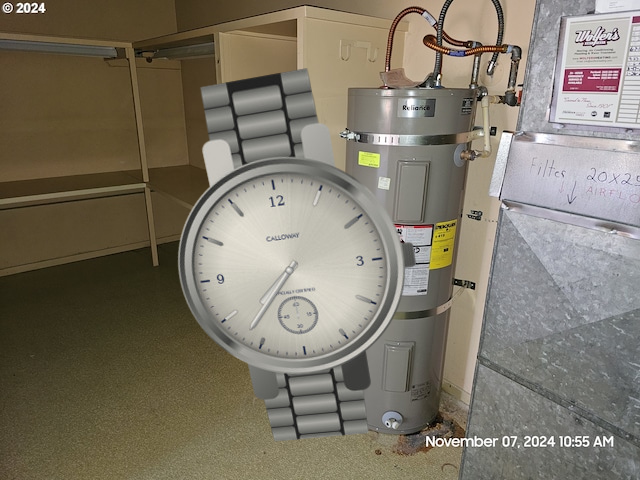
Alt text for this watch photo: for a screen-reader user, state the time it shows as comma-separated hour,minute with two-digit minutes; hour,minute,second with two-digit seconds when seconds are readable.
7,37
